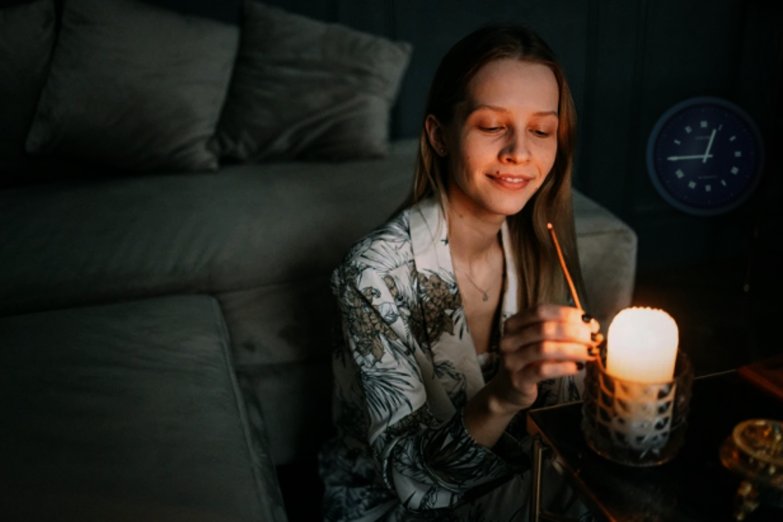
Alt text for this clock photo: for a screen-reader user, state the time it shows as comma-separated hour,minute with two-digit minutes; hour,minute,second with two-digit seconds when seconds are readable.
12,45
